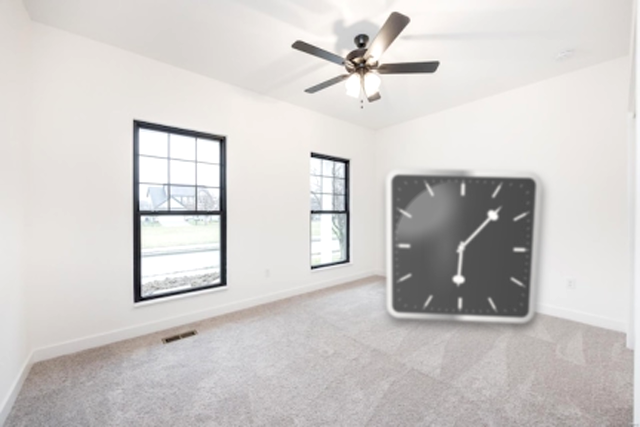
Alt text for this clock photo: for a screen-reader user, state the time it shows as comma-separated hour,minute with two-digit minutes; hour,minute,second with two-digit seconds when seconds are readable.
6,07
